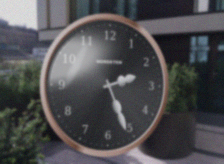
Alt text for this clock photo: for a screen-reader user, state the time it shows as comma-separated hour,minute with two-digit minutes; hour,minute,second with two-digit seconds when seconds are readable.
2,26
